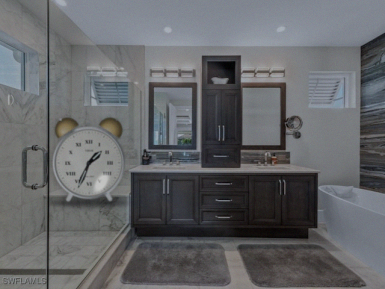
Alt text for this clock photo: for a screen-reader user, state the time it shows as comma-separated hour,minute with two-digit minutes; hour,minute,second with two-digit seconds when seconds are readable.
1,34
